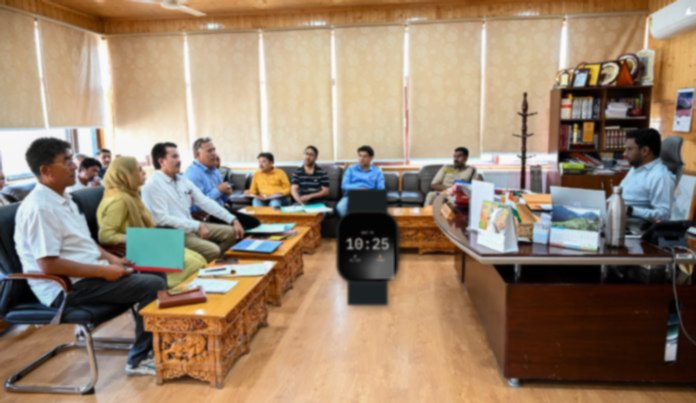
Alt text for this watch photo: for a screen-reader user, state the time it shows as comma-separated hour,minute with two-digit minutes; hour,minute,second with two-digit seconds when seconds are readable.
10,25
